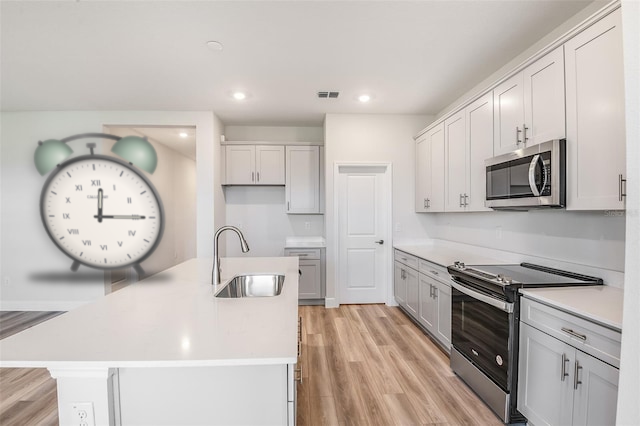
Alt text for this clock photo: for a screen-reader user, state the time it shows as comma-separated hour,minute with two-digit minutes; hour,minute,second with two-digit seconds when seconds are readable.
12,15
